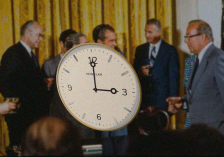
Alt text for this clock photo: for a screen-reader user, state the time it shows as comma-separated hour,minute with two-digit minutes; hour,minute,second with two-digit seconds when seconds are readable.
3,00
